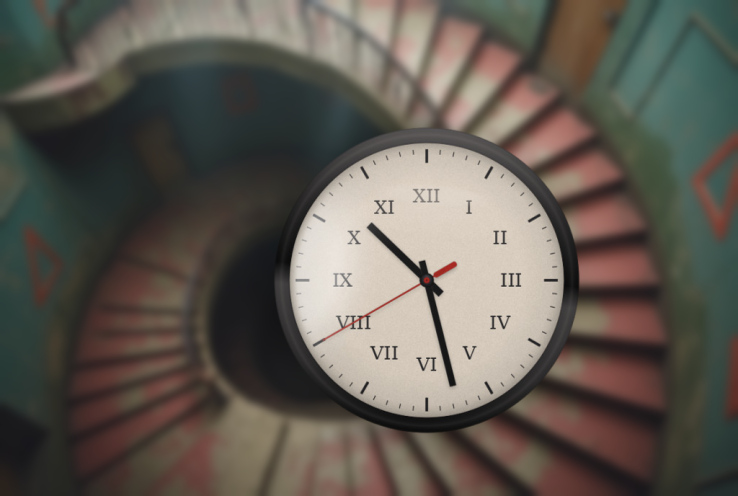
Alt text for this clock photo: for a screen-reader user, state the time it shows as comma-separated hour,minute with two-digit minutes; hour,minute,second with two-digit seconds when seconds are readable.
10,27,40
